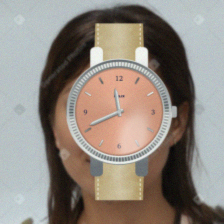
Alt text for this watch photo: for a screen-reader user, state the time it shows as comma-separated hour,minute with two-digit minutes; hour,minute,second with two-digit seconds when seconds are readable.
11,41
